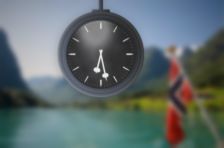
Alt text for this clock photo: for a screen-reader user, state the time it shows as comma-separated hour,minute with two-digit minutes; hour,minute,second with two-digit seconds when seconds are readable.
6,28
